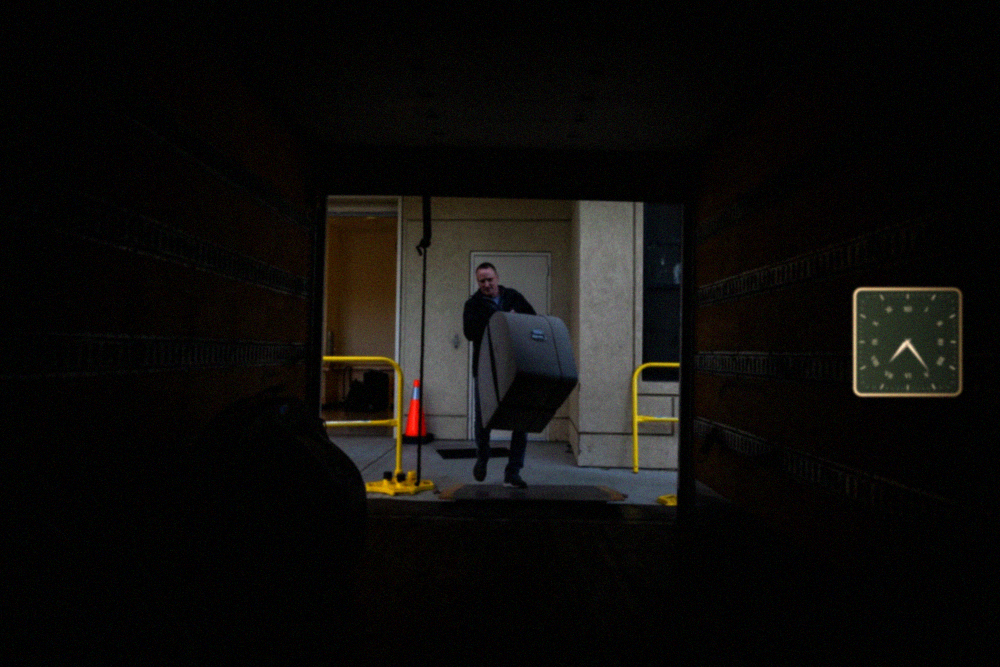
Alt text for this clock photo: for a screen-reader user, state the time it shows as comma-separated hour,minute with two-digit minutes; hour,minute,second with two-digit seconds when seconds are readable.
7,24
